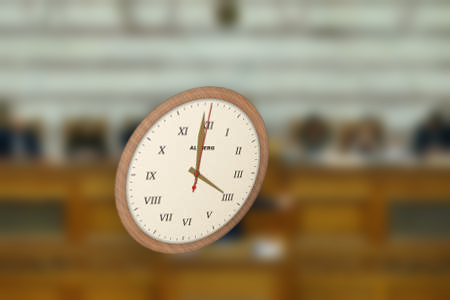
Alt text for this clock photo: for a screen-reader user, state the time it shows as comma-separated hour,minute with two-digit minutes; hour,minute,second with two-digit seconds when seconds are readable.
3,59,00
